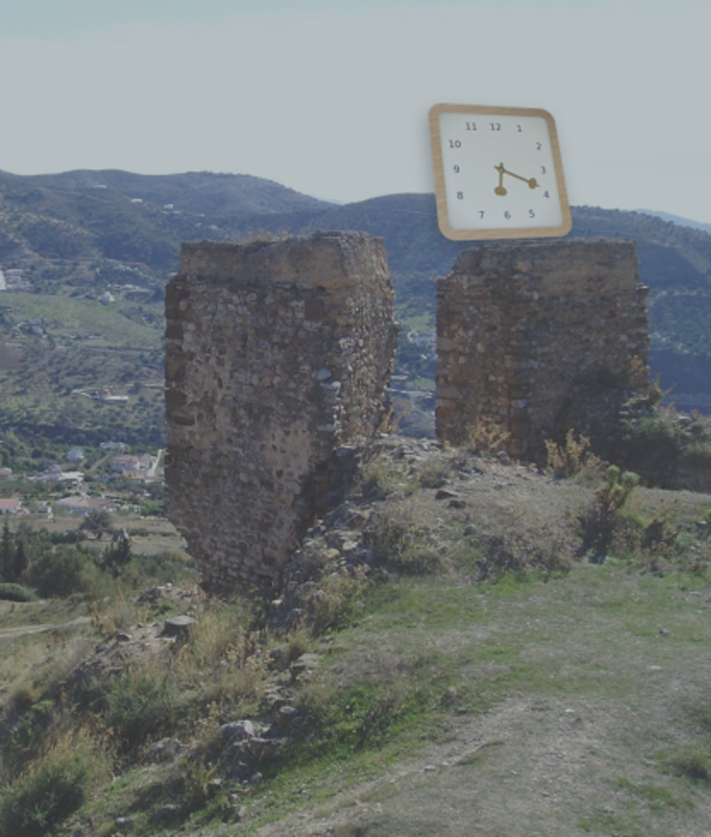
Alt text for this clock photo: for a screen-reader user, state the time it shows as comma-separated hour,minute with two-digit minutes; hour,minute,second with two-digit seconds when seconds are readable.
6,19
